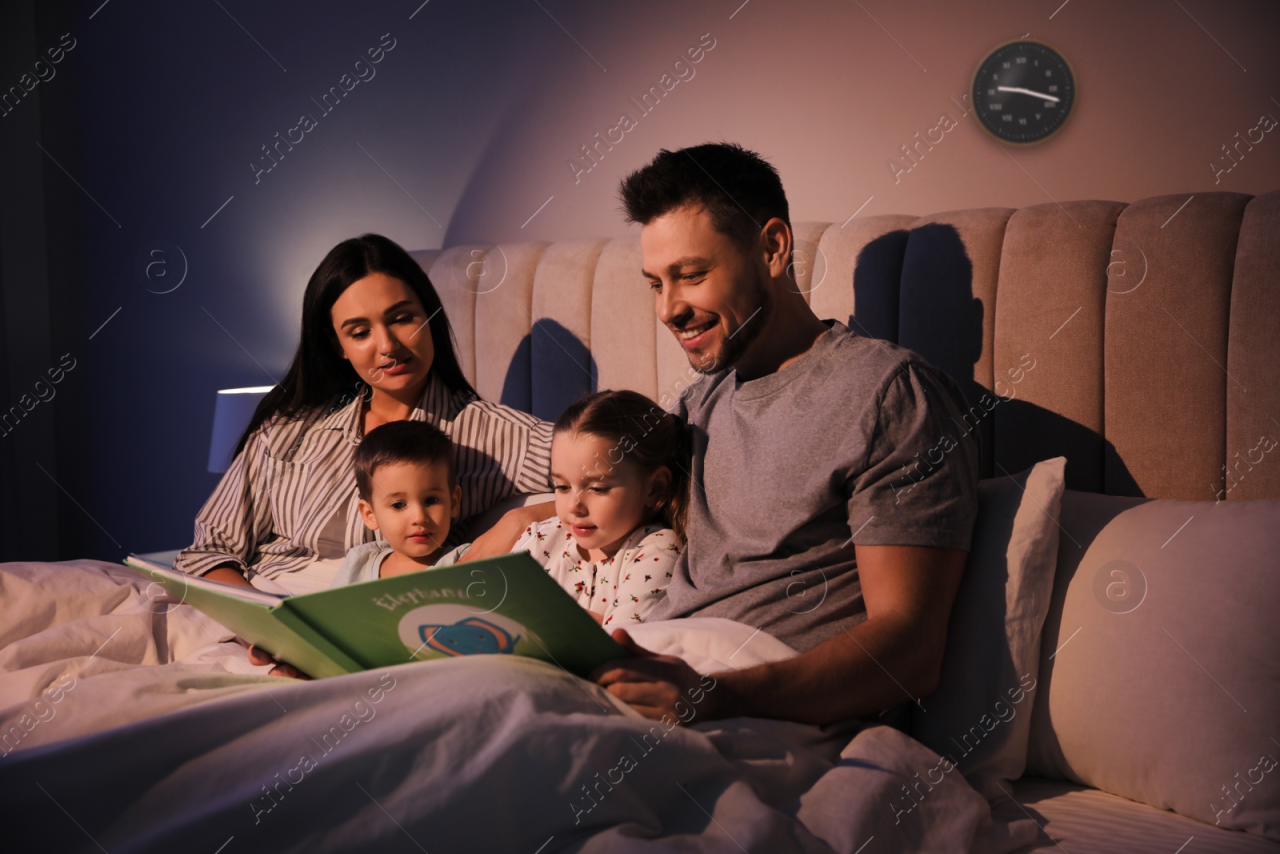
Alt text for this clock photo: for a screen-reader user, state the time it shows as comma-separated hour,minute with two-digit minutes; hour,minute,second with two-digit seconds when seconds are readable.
9,18
